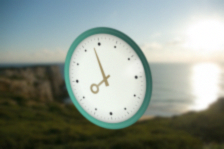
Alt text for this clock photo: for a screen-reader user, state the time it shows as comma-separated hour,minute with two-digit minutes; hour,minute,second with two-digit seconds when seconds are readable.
7,58
